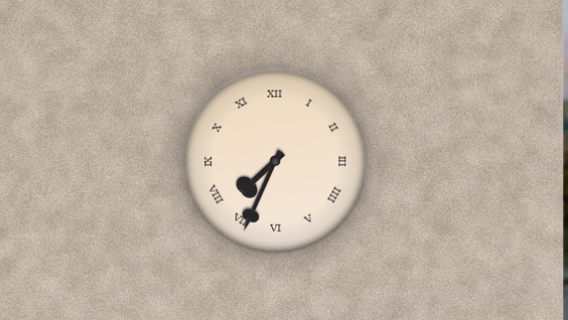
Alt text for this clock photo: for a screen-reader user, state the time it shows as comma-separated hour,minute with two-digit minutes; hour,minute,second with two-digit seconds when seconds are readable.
7,34
